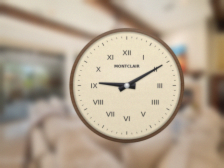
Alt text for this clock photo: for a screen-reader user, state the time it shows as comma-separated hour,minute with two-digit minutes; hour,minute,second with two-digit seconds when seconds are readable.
9,10
